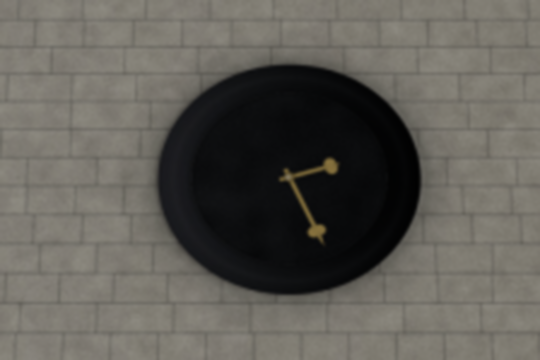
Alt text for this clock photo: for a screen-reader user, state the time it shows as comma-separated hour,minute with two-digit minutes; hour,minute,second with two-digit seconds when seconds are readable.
2,26
